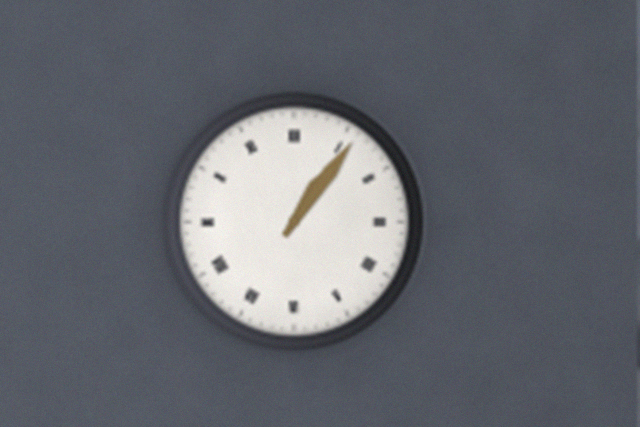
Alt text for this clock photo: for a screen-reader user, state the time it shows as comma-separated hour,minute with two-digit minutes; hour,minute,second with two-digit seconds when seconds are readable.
1,06
